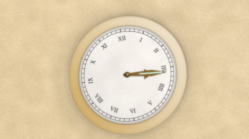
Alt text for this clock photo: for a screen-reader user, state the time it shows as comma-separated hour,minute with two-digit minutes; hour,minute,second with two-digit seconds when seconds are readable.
3,16
